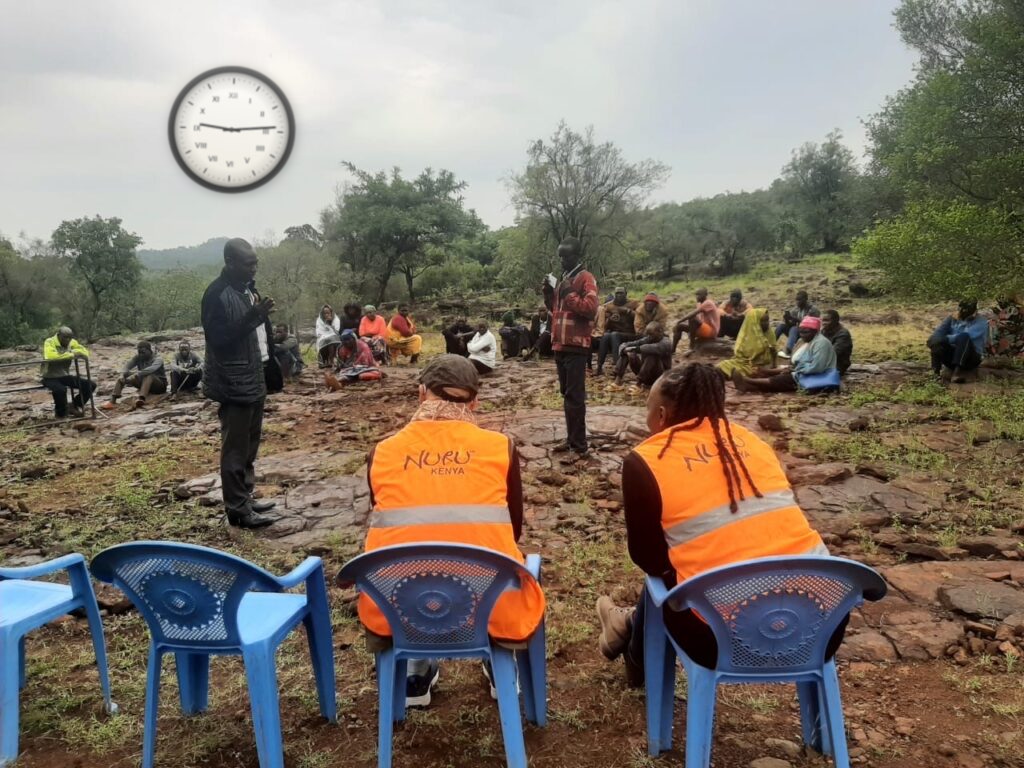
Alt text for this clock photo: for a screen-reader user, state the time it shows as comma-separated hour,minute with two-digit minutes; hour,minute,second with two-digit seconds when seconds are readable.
9,14
